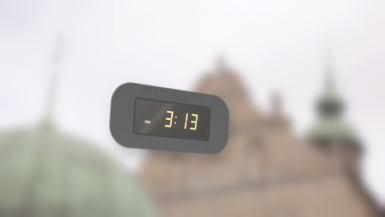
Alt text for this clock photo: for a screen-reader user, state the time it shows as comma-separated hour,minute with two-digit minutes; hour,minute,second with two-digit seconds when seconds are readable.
3,13
